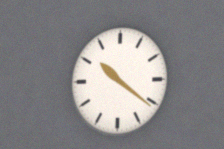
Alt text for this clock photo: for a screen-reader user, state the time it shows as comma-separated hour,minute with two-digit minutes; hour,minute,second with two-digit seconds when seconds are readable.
10,21
